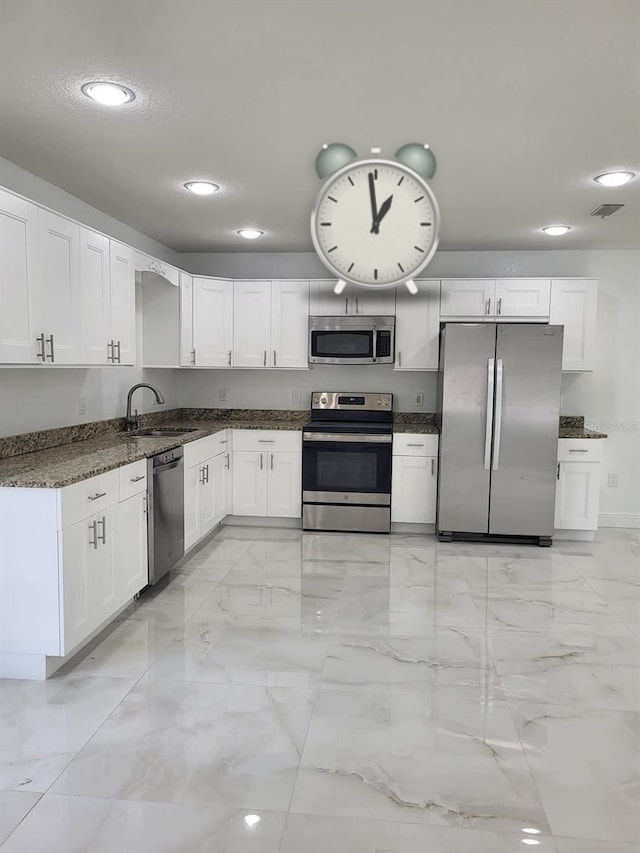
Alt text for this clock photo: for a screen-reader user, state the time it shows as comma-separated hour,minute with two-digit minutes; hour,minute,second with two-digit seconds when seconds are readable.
12,59
